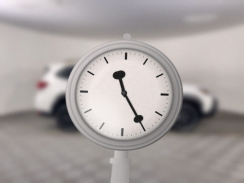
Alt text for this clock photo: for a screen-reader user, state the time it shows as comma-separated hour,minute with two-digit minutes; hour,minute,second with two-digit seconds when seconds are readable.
11,25
